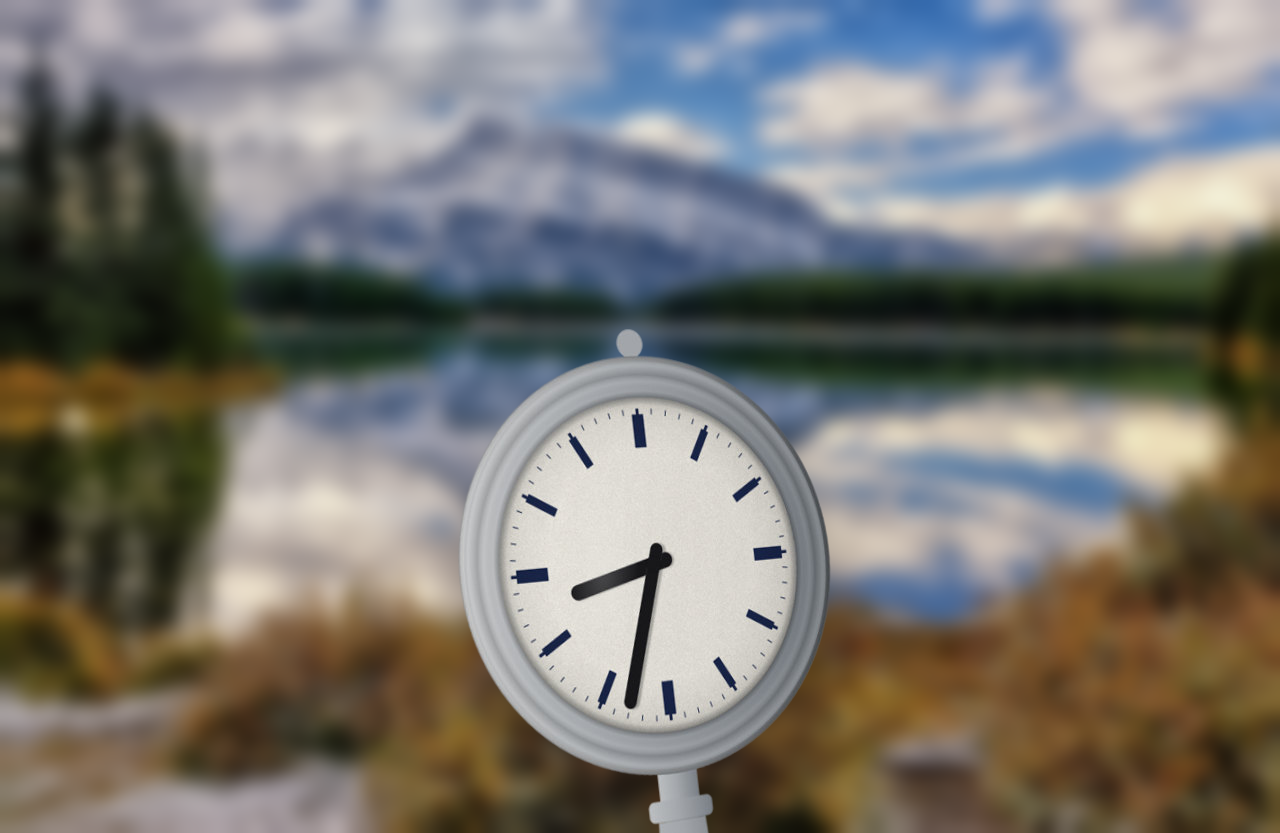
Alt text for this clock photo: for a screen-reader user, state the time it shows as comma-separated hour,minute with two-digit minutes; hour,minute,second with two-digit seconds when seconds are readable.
8,33
